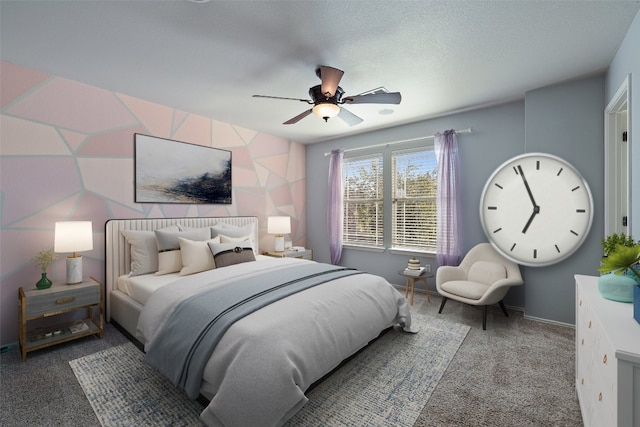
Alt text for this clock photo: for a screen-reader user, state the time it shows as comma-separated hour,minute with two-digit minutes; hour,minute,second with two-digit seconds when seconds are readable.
6,56
